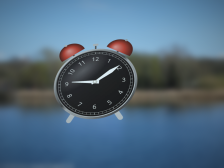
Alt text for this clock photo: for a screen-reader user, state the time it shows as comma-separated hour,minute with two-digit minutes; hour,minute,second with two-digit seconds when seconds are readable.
9,09
